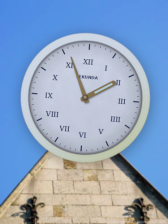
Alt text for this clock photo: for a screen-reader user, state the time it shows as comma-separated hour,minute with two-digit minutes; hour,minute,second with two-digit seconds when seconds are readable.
1,56
